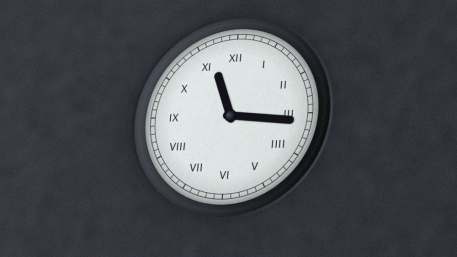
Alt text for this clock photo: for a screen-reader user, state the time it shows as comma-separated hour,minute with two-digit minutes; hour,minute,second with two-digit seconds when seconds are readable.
11,16
